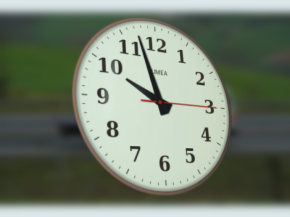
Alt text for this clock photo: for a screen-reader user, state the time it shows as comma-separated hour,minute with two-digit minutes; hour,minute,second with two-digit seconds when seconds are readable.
9,57,15
